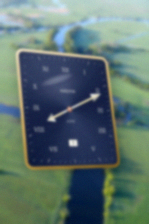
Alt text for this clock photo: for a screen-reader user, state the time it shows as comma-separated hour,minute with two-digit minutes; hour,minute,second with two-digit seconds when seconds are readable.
8,11
